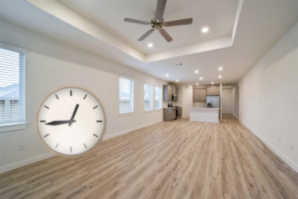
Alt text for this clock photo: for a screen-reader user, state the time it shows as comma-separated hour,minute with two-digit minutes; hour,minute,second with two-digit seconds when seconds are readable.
12,44
